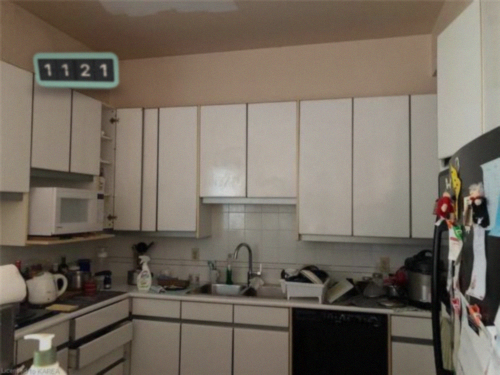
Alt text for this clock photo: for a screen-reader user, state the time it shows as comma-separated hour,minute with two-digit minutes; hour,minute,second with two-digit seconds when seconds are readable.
11,21
